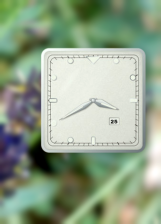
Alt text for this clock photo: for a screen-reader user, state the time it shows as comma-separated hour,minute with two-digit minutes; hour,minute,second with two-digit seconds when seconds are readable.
3,40
